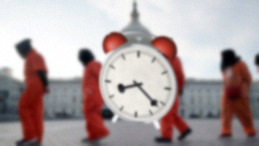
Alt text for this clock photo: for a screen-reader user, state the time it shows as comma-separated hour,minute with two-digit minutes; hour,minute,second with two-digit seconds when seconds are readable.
8,22
